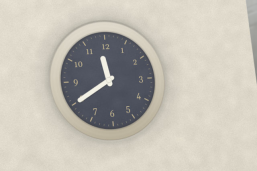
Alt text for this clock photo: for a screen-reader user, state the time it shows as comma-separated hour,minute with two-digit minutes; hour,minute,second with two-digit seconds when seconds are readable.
11,40
